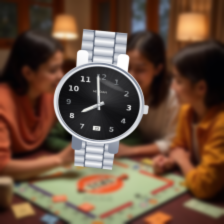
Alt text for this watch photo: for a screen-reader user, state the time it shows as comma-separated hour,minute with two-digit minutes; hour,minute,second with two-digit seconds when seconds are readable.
7,59
